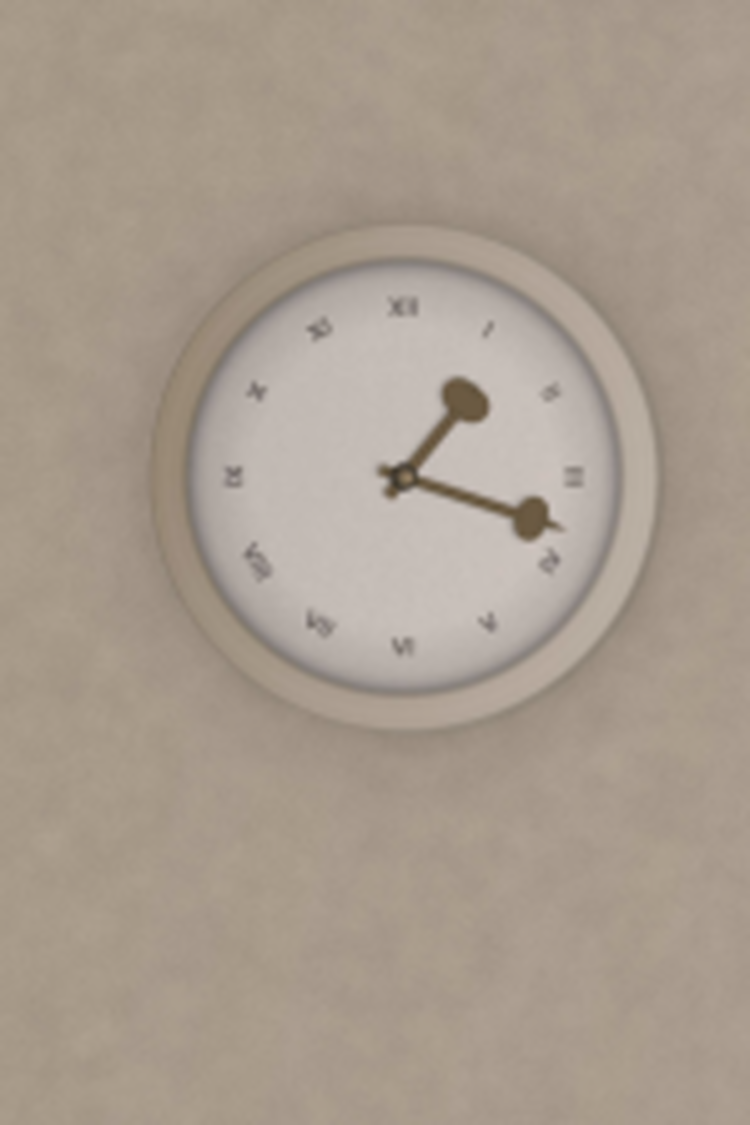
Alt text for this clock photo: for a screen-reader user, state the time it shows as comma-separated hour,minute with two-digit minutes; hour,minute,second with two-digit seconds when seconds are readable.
1,18
